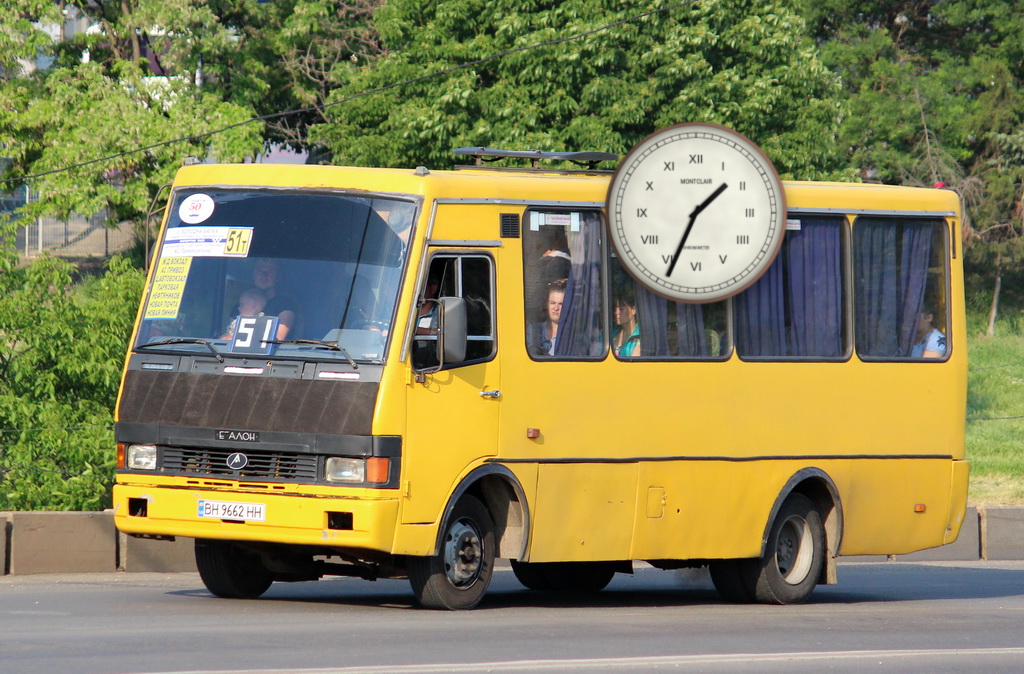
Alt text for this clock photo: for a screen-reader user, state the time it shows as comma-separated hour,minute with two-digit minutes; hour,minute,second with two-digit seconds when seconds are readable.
1,34
